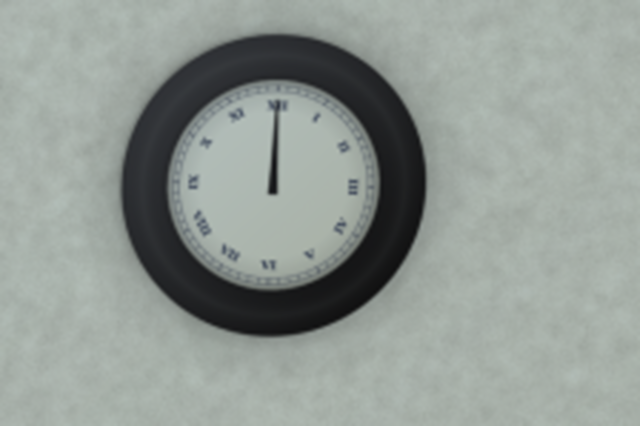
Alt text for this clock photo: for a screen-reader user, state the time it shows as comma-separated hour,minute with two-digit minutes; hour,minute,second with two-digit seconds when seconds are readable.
12,00
